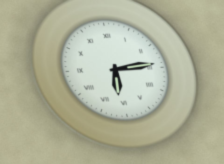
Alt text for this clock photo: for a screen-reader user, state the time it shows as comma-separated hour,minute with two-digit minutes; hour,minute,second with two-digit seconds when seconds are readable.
6,14
